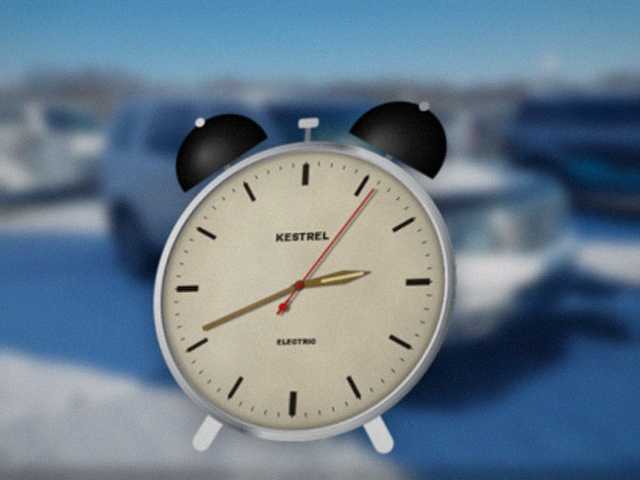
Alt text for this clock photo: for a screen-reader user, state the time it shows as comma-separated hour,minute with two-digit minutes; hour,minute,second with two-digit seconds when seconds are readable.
2,41,06
